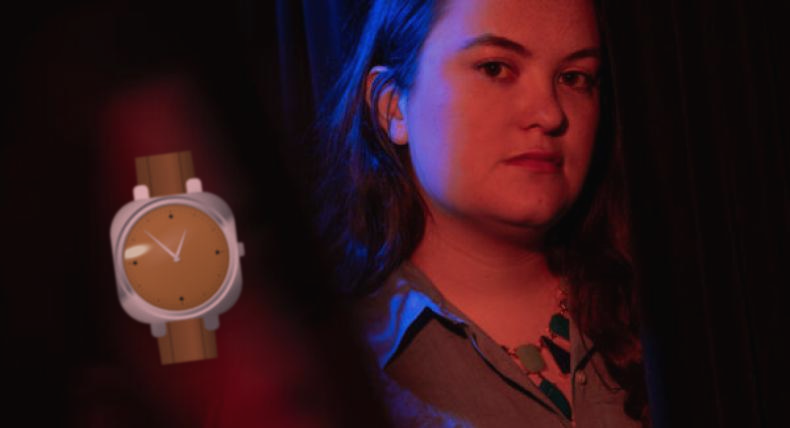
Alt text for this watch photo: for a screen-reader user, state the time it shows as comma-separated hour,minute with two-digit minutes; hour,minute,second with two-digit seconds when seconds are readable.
12,53
